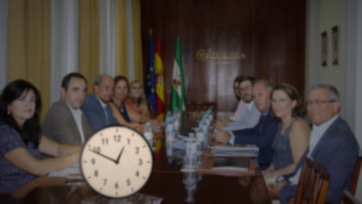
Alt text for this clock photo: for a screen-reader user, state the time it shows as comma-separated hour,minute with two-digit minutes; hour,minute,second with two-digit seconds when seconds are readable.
12,49
